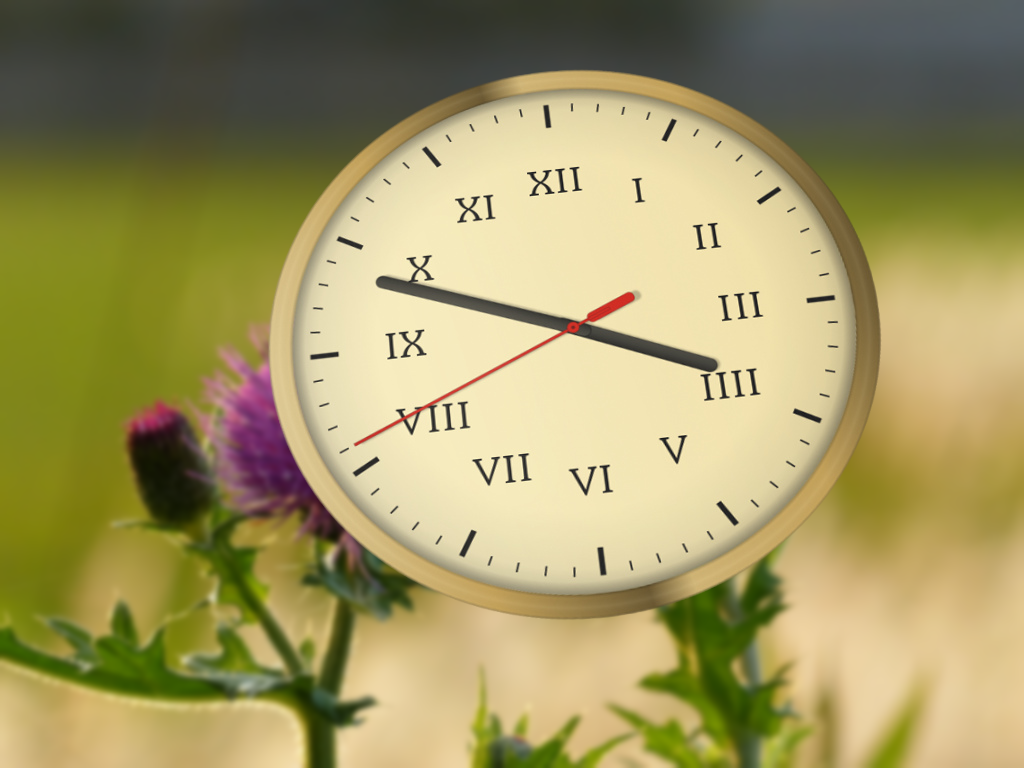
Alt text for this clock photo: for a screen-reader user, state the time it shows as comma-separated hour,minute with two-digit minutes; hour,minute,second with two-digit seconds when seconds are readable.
3,48,41
